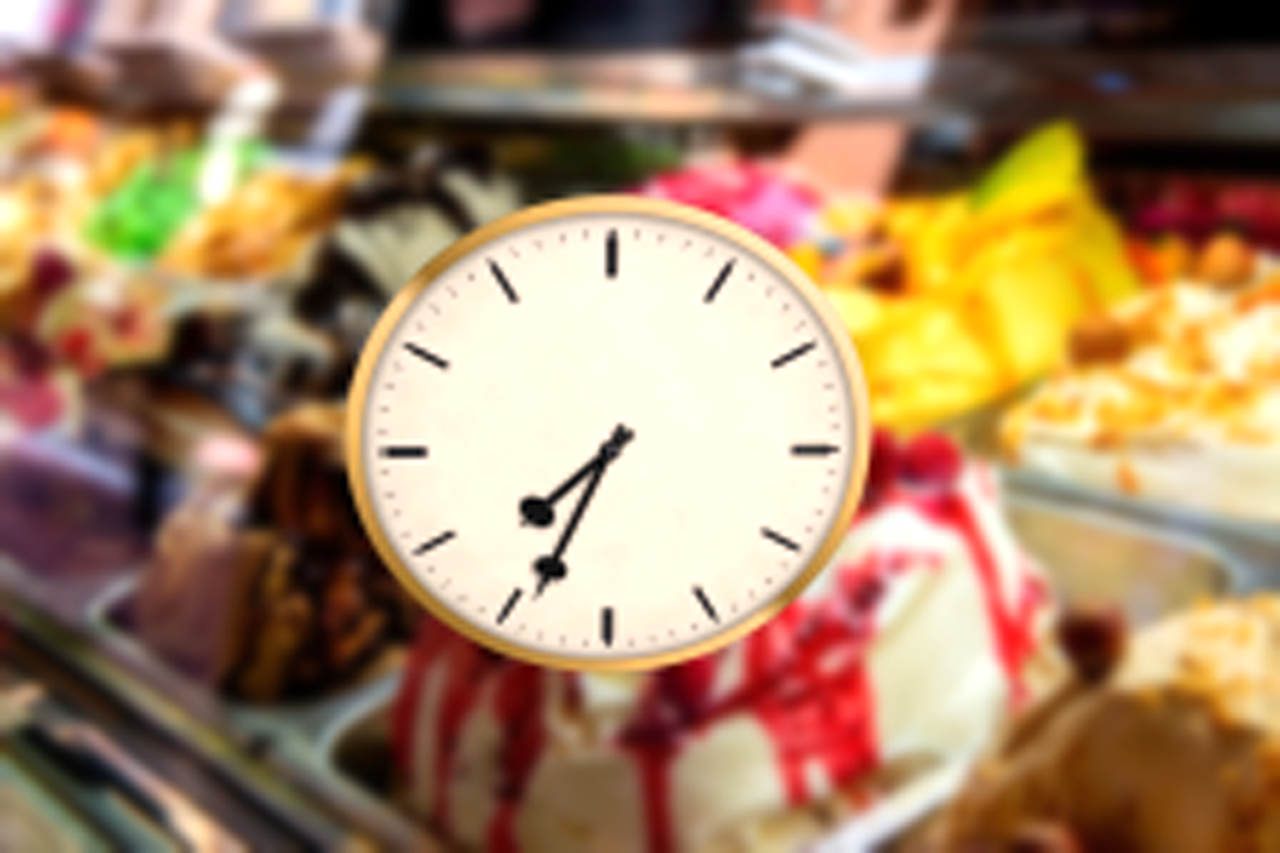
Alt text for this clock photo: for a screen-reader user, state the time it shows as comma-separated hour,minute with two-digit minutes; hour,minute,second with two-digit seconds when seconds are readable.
7,34
